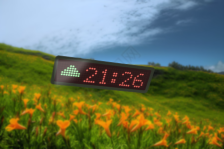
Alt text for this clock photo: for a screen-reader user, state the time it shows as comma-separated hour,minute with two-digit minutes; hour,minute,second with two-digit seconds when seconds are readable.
21,26
